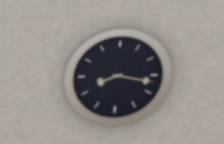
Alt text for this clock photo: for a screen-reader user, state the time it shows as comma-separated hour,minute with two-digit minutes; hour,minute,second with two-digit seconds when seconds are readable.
8,17
